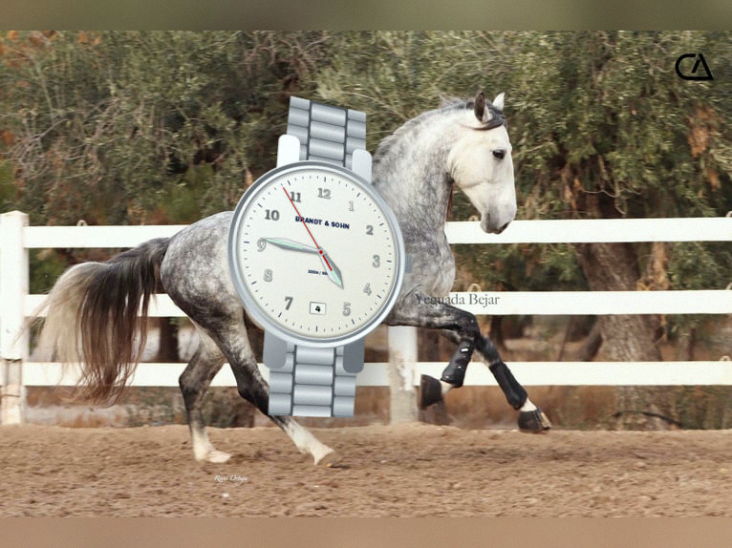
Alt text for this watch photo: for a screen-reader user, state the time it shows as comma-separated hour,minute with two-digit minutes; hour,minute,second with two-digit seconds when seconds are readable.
4,45,54
